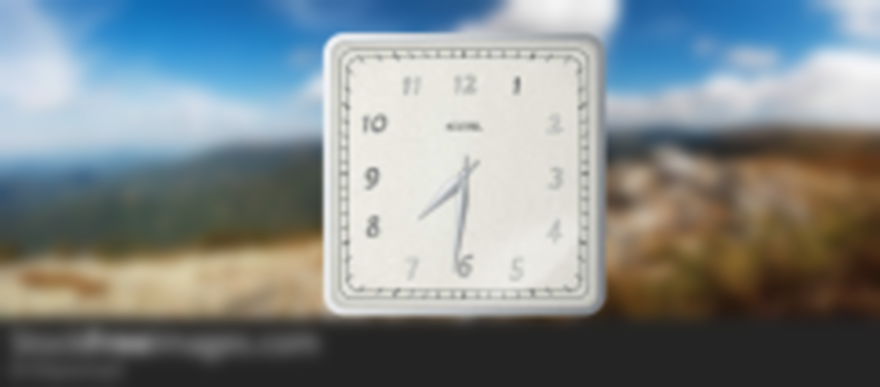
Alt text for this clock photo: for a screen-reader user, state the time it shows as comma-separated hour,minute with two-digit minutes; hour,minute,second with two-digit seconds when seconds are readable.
7,31
